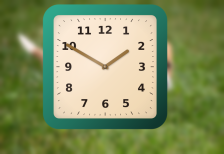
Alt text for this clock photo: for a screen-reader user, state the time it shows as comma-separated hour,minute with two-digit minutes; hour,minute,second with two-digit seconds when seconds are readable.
1,50
